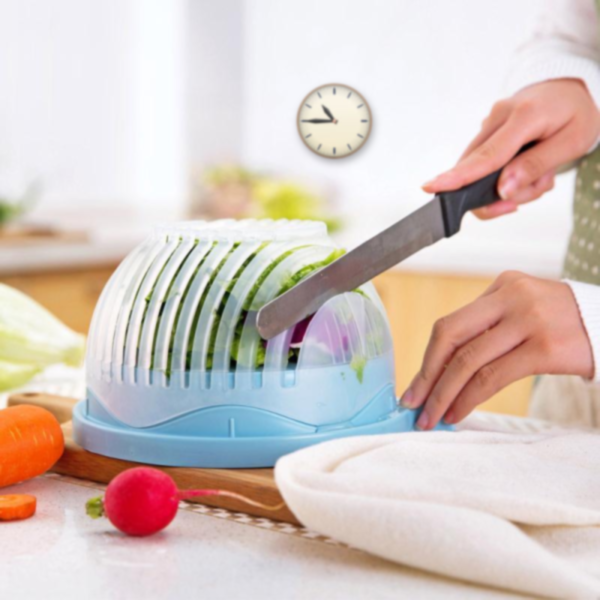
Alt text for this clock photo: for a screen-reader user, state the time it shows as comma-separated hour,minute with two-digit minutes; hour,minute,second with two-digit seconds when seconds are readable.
10,45
